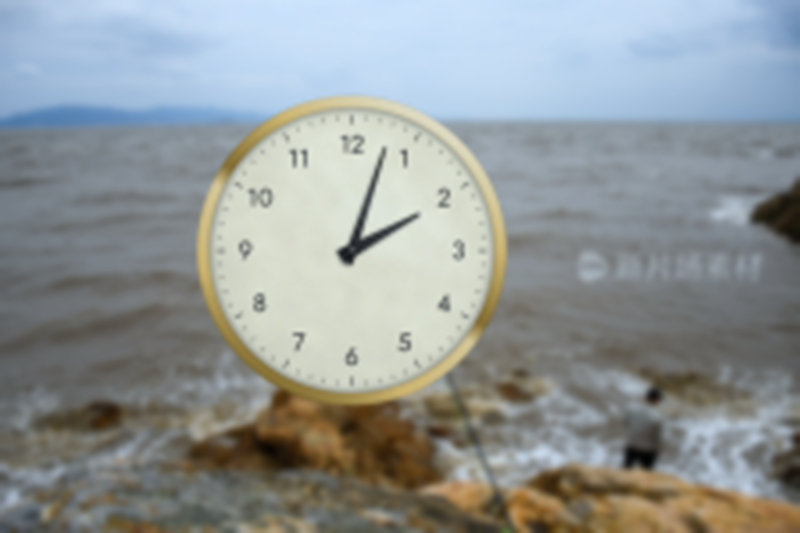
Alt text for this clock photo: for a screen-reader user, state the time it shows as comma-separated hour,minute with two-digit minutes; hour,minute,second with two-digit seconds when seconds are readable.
2,03
